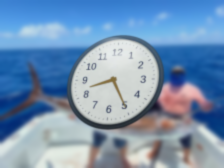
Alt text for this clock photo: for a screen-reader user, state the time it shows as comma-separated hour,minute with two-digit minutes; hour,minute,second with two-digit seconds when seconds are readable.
8,25
